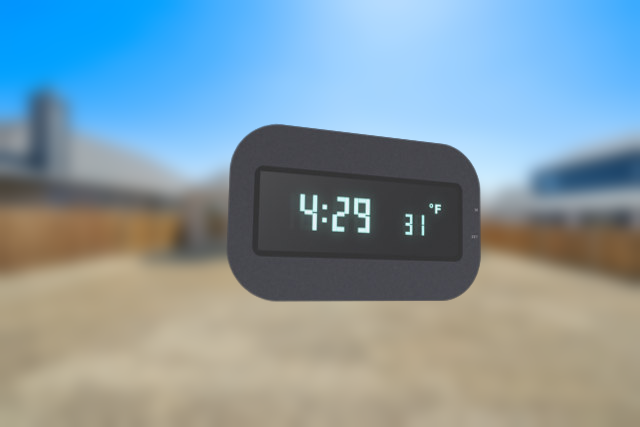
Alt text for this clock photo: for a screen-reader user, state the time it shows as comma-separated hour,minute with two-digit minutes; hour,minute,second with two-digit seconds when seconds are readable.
4,29
